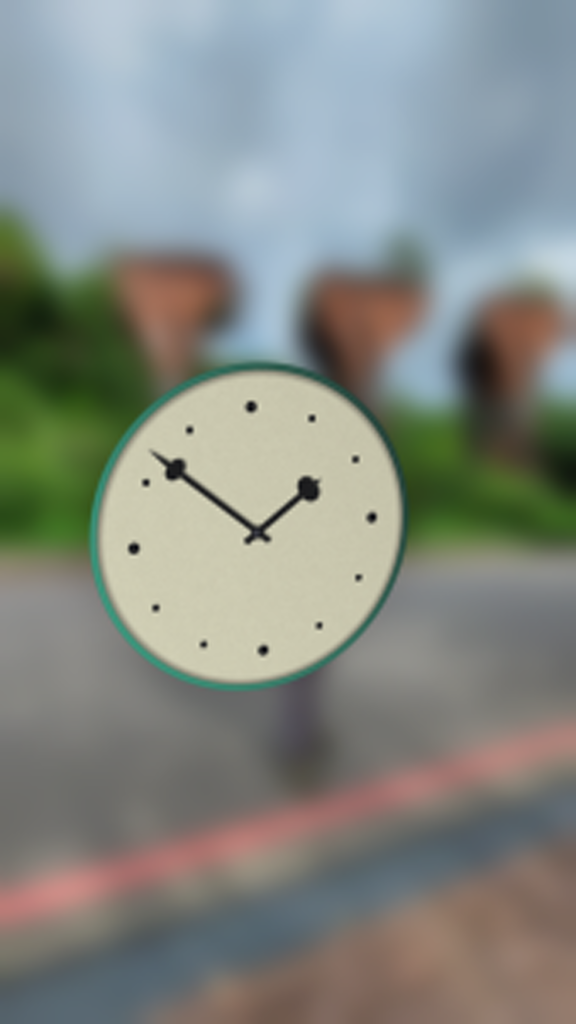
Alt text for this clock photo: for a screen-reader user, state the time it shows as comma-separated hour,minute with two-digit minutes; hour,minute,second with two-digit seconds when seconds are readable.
1,52
